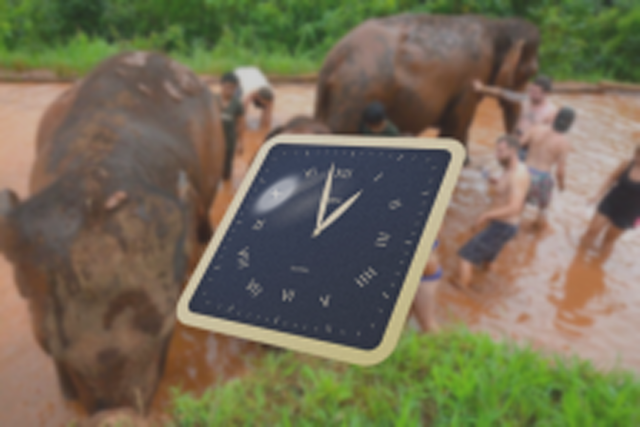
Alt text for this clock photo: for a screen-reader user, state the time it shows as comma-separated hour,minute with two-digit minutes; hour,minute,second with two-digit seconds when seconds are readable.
12,58
